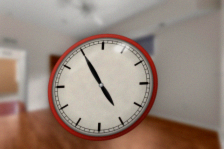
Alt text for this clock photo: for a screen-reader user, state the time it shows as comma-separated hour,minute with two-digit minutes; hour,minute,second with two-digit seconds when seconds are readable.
4,55
